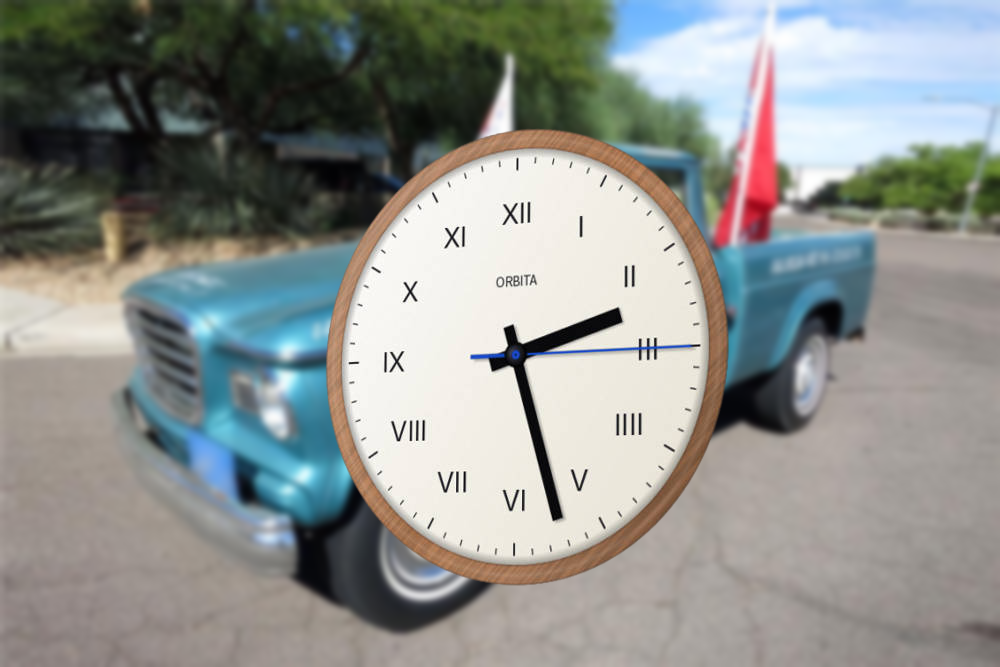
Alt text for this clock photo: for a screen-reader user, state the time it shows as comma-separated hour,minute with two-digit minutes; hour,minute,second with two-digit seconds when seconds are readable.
2,27,15
